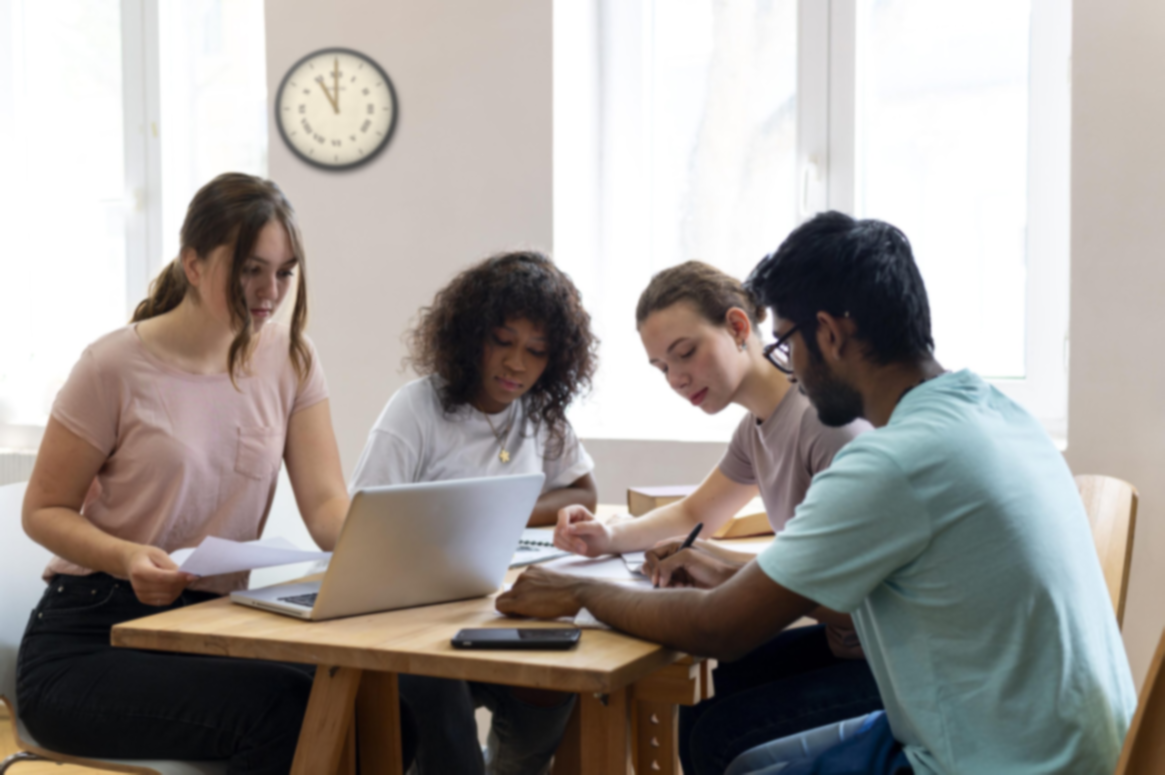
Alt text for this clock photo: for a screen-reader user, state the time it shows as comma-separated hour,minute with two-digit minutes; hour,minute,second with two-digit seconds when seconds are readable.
11,00
